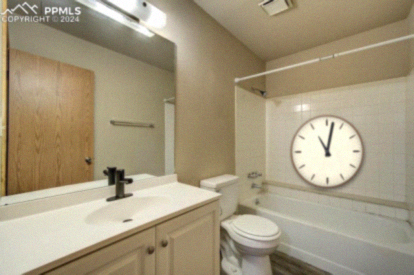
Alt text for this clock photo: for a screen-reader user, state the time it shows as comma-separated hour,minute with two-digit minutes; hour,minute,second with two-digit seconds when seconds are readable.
11,02
